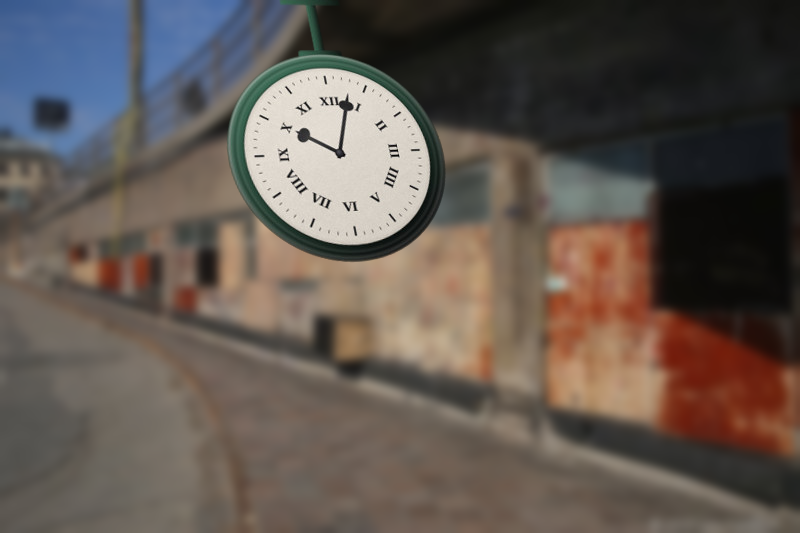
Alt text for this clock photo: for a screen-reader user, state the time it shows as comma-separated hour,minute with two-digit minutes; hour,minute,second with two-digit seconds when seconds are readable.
10,03
